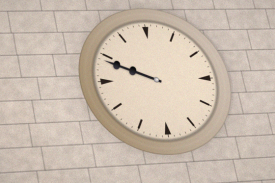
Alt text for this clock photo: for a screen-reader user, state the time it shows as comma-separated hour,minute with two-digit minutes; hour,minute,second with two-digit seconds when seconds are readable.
9,49
